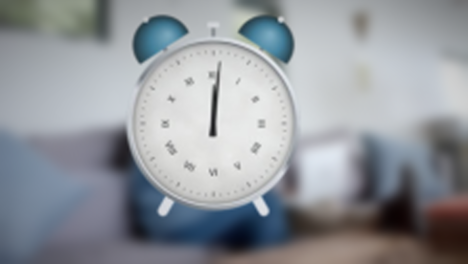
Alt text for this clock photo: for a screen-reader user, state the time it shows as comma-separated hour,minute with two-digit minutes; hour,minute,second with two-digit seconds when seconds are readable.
12,01
